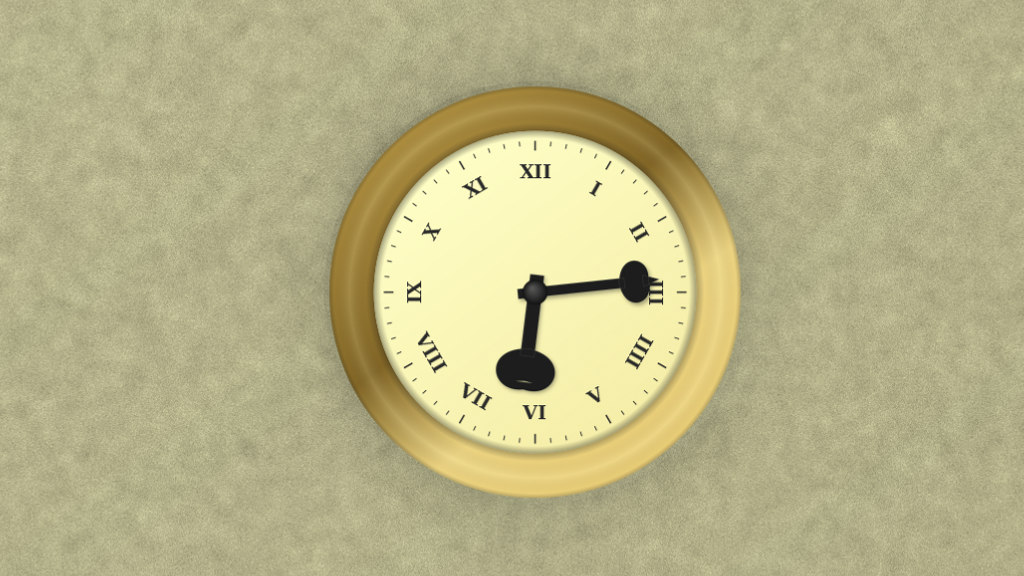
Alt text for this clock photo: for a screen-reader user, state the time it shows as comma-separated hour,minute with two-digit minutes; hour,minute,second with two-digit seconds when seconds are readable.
6,14
